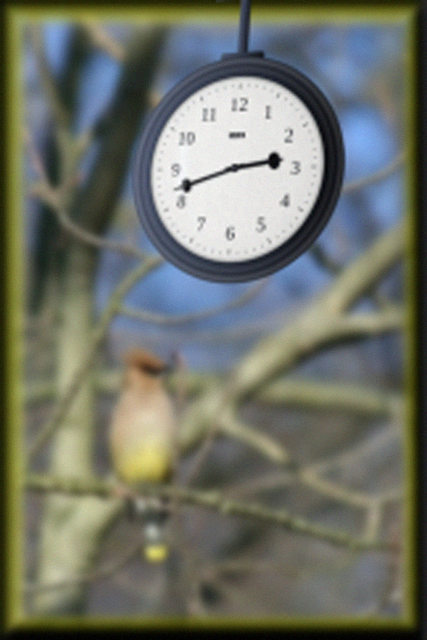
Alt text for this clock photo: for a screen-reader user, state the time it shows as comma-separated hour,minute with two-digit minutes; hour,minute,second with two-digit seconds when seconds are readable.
2,42
